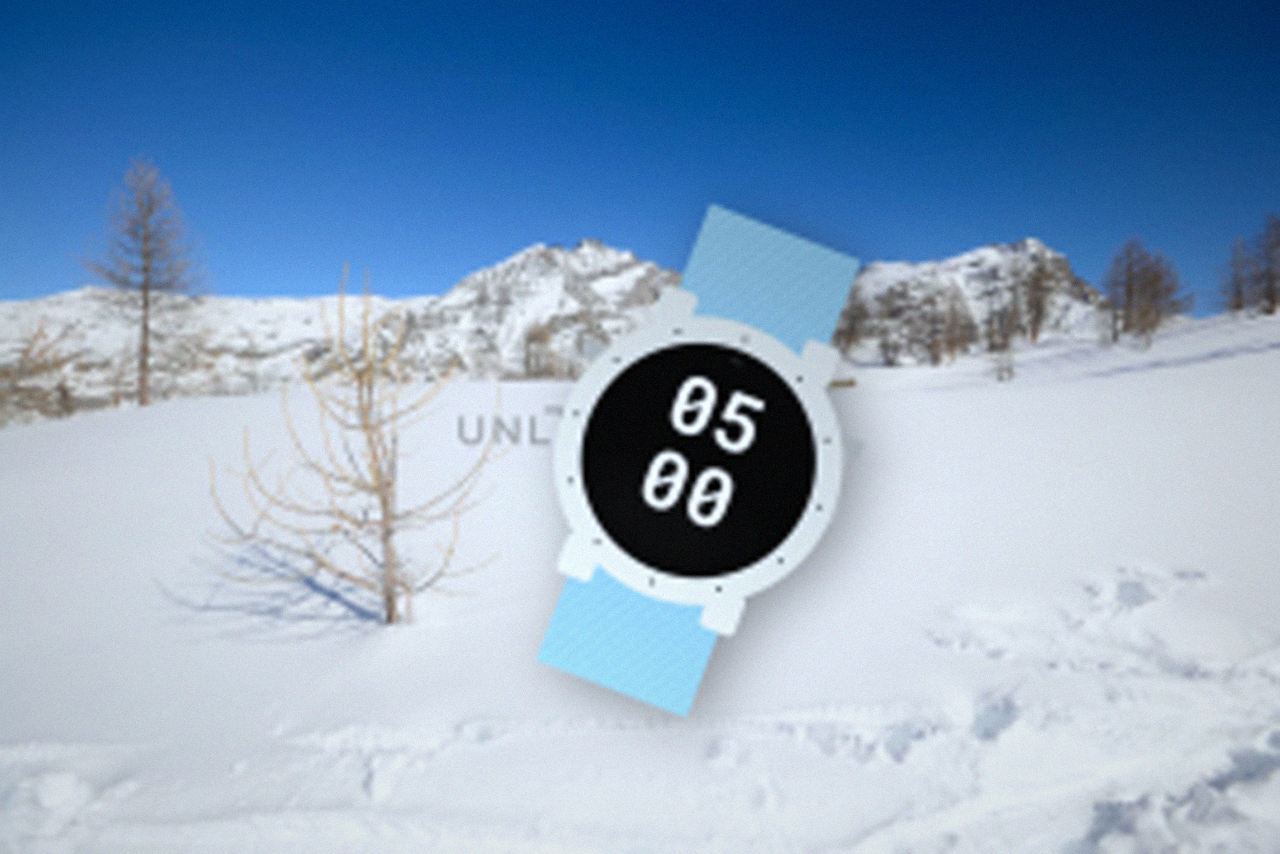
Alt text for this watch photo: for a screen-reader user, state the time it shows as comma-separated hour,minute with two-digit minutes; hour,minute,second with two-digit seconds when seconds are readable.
5,00
